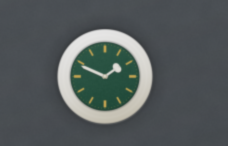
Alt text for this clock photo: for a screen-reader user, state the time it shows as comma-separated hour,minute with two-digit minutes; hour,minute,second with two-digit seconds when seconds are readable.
1,49
